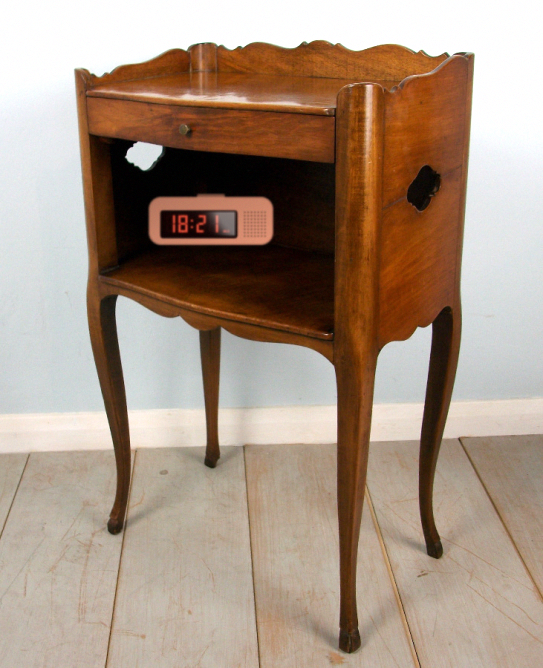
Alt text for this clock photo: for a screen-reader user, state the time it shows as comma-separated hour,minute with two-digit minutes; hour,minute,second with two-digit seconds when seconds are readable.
18,21
